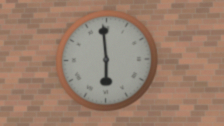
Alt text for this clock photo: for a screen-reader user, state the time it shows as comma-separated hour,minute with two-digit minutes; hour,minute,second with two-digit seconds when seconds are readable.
5,59
